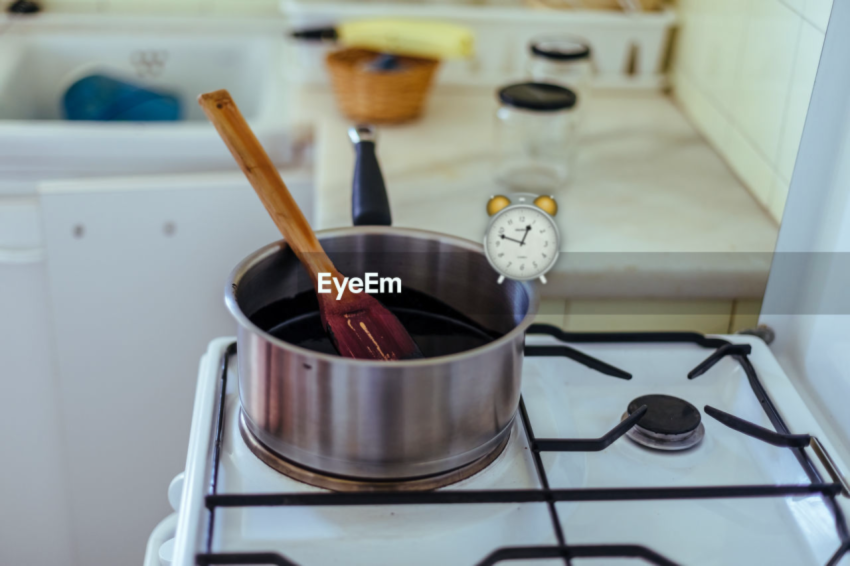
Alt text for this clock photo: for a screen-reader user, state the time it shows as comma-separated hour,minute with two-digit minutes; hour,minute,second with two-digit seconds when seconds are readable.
12,48
